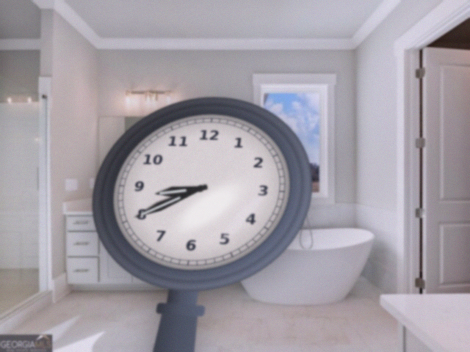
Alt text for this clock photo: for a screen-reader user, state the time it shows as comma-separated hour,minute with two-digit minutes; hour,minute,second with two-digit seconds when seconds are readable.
8,40
